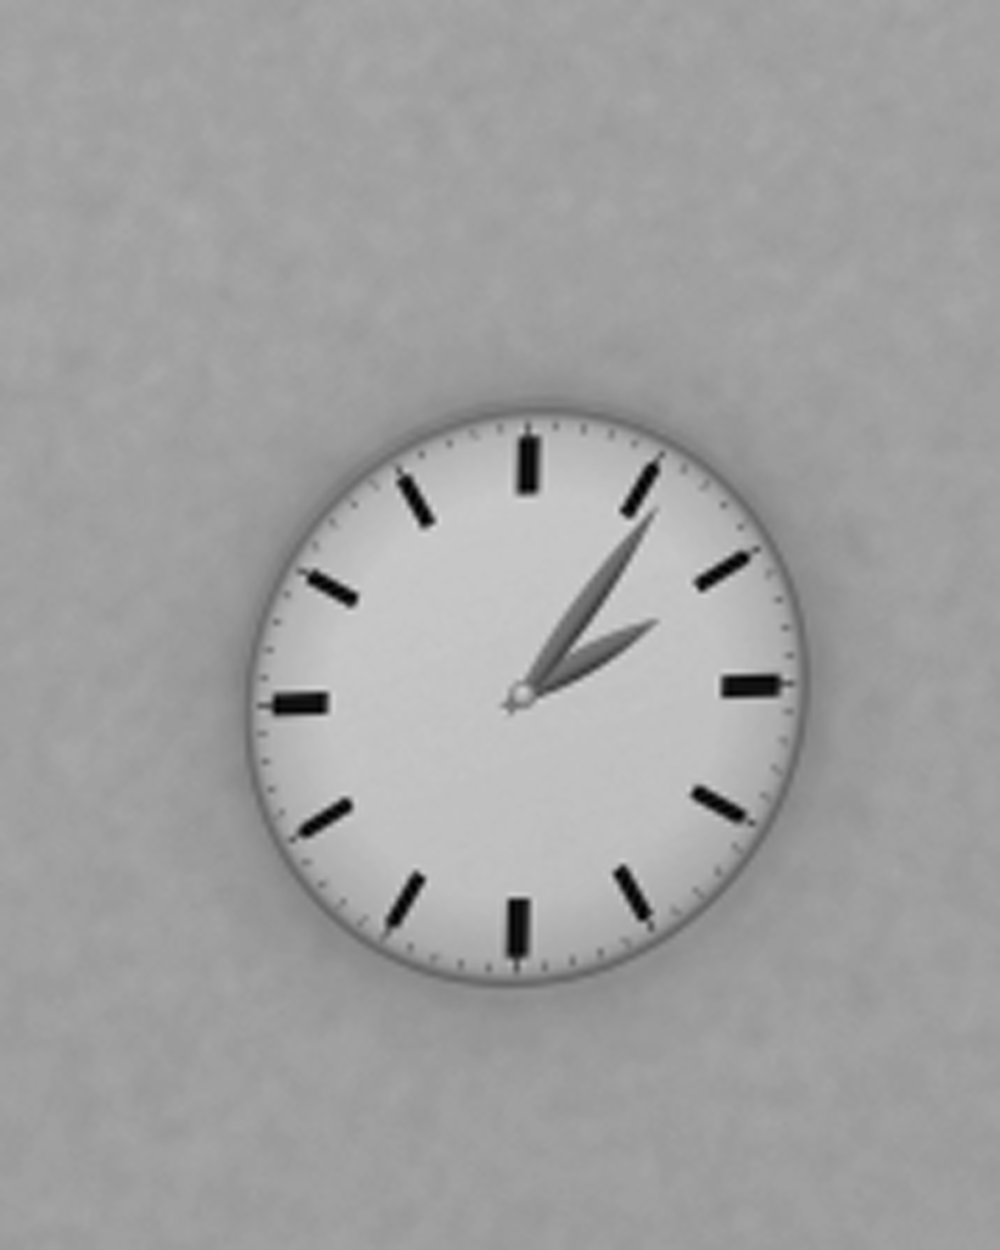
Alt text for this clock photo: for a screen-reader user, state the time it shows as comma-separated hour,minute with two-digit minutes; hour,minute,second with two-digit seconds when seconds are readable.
2,06
